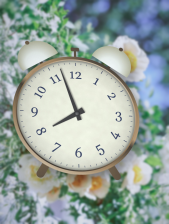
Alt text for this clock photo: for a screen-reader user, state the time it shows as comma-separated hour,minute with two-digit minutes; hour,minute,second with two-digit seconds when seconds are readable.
7,57
